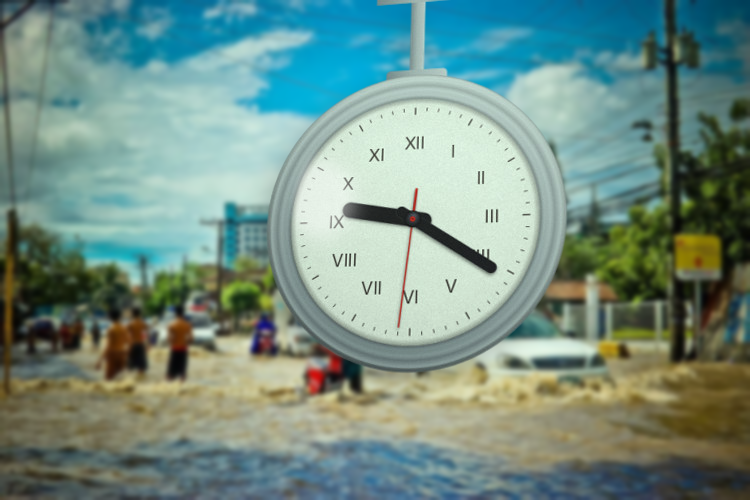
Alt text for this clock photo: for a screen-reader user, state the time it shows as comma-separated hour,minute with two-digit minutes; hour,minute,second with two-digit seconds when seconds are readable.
9,20,31
